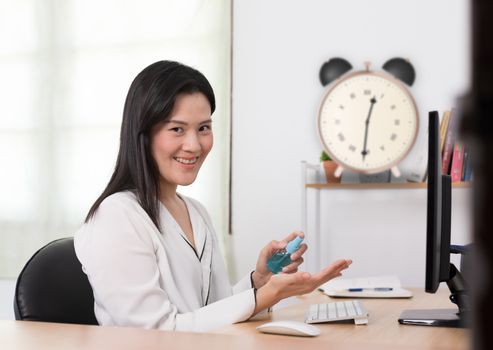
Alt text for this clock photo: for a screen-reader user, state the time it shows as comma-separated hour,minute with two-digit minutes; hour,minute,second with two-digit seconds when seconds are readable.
12,31
